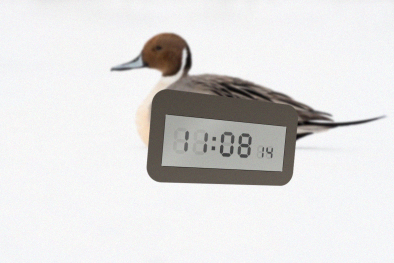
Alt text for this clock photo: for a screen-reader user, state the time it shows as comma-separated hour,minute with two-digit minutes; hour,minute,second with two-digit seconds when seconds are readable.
11,08,14
